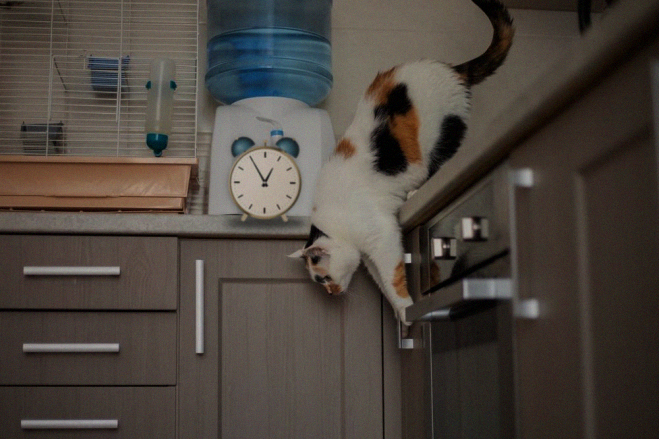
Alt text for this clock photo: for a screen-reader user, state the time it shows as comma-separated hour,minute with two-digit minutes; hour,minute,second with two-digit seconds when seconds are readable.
12,55
